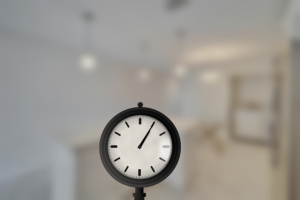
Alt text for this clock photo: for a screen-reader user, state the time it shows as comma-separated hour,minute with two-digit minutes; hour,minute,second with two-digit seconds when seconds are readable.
1,05
